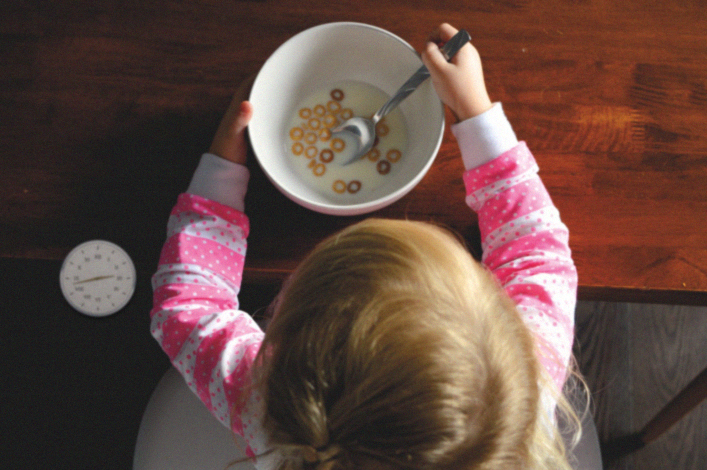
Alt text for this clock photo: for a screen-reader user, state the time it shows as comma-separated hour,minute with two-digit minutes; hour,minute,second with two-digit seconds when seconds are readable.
2,43
